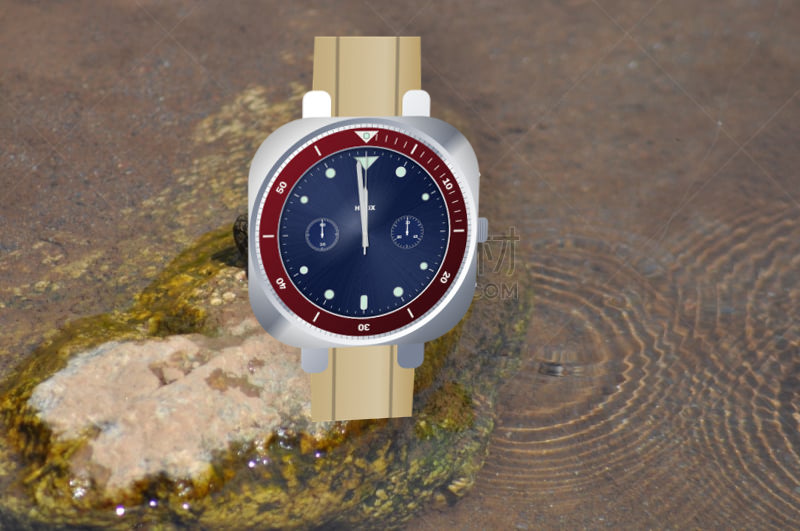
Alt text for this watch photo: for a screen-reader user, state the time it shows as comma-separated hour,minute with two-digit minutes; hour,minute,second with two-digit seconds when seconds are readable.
11,59
